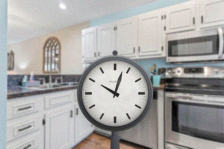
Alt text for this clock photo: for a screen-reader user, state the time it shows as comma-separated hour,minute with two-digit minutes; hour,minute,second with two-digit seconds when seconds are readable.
10,03
